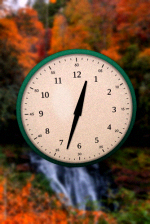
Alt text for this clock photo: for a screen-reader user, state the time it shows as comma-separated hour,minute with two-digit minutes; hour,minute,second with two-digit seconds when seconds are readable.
12,33
